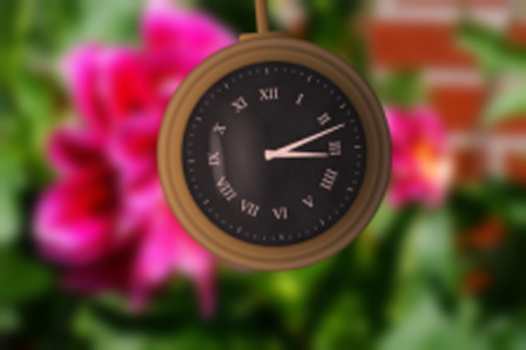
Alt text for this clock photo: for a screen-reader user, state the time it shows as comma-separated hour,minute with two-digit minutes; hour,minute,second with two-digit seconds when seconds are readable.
3,12
